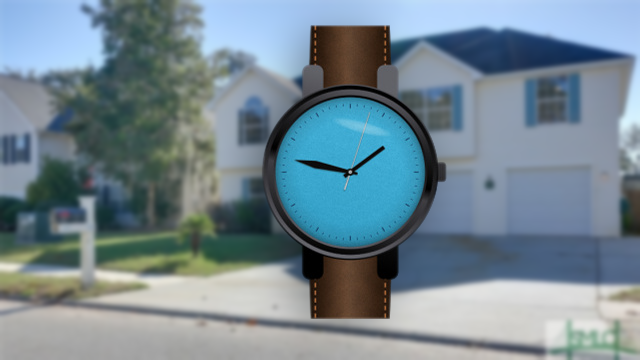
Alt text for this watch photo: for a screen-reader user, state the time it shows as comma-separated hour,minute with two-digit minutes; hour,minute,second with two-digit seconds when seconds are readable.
1,47,03
